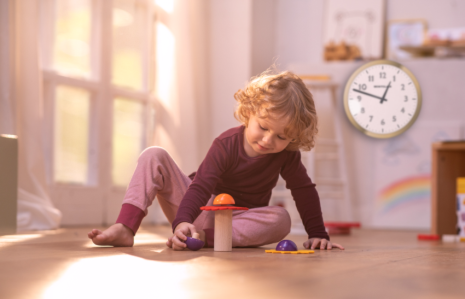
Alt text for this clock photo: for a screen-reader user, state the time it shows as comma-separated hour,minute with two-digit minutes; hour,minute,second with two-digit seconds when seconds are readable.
12,48
